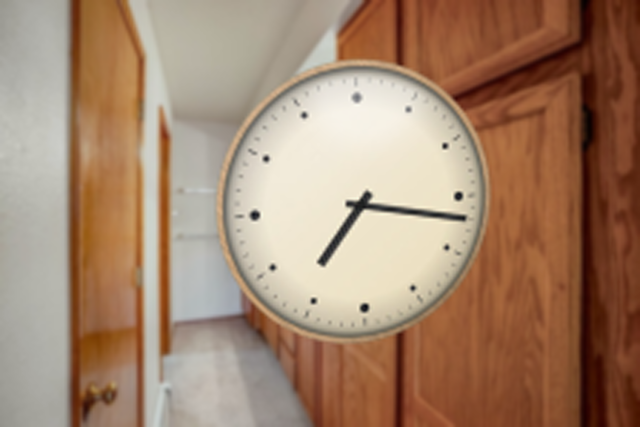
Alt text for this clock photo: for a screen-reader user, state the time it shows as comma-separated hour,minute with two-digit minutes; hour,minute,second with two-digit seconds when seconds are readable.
7,17
